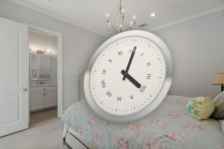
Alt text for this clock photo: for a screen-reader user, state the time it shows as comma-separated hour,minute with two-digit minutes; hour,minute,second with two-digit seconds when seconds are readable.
4,01
